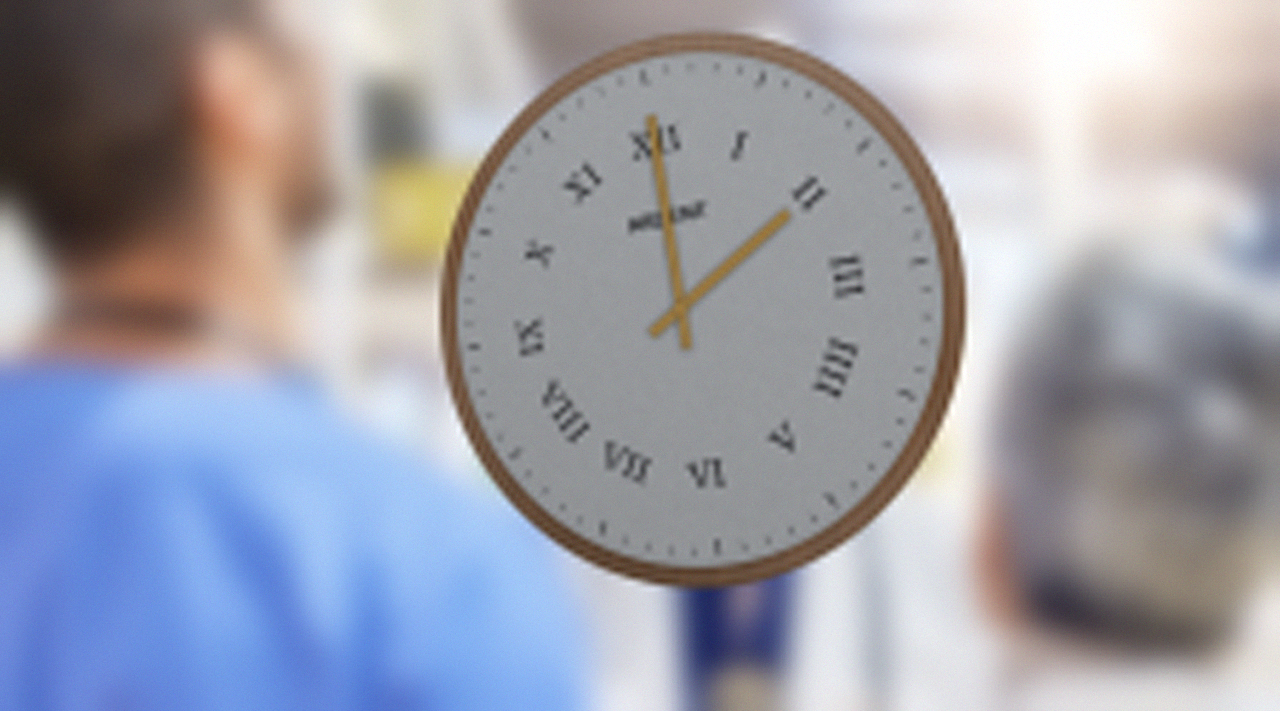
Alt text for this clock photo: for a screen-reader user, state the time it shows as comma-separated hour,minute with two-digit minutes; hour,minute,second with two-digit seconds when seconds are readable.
2,00
